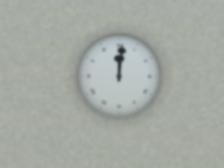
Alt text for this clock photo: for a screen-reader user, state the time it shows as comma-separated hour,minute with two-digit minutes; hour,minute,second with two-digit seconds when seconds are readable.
12,01
